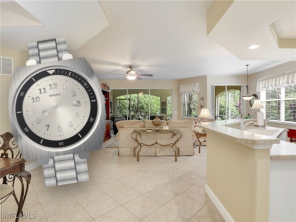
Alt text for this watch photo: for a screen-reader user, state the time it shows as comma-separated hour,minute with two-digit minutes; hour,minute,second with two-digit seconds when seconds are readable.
8,15
